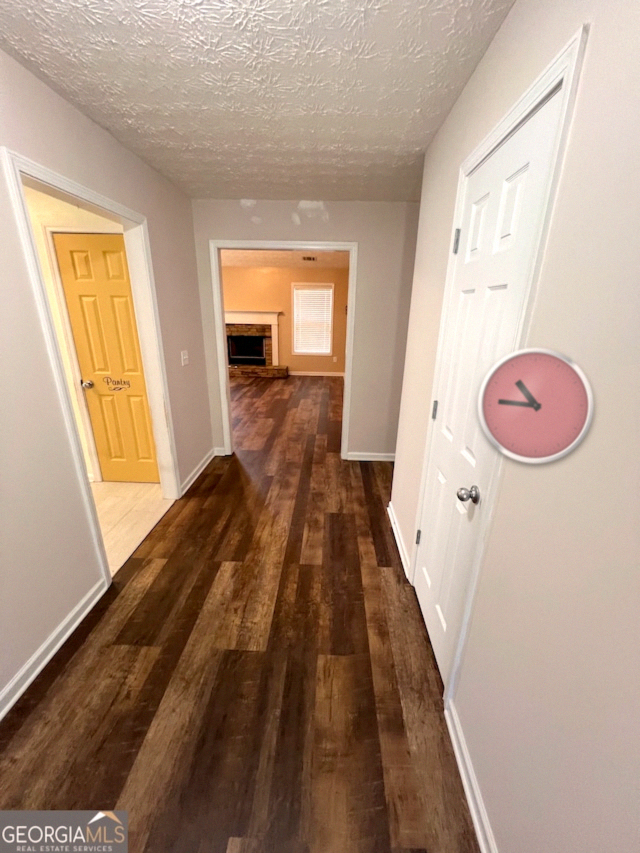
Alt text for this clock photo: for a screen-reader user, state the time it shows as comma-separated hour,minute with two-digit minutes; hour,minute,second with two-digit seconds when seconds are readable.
10,46
